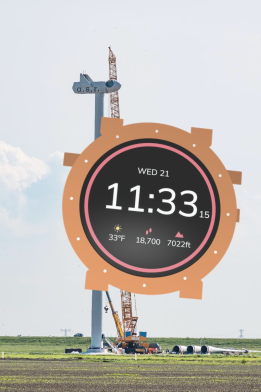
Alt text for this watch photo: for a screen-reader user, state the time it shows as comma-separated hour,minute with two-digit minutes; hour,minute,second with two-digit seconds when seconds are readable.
11,33,15
